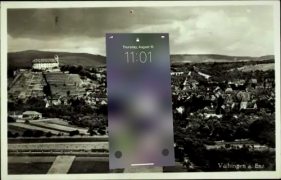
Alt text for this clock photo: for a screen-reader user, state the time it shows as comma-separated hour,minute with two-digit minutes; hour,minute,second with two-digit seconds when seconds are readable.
11,01
